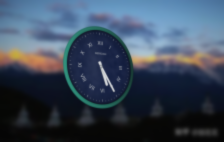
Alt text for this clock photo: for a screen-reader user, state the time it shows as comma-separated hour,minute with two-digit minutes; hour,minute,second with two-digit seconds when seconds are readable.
5,25
